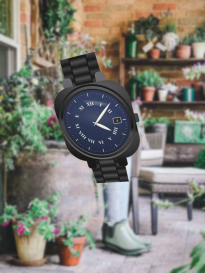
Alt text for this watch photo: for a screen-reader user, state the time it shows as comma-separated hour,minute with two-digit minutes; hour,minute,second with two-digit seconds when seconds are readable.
4,08
